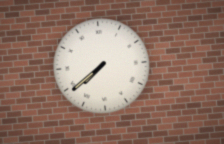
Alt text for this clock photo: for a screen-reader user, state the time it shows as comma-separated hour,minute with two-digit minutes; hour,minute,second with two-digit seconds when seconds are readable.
7,39
